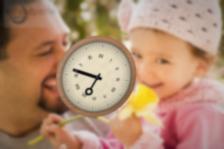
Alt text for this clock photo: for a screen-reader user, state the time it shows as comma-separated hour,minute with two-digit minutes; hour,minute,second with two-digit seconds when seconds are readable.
6,47
